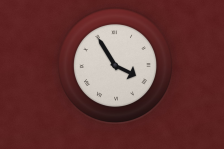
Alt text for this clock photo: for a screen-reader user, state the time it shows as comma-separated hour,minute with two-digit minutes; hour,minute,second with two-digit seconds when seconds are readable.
3,55
